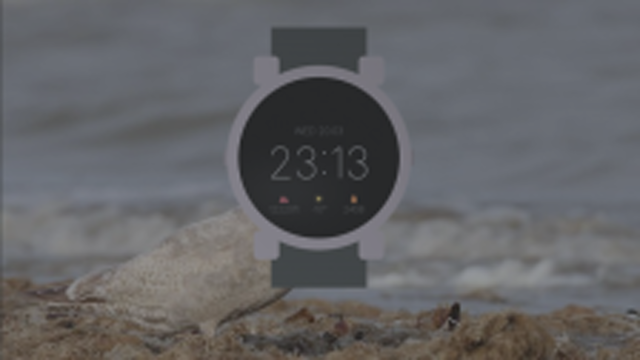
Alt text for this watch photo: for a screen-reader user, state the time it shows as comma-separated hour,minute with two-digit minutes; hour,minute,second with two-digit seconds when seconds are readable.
23,13
